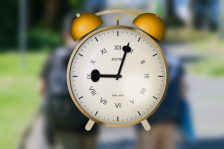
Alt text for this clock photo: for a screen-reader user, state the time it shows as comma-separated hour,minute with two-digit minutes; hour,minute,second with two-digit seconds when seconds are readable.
9,03
